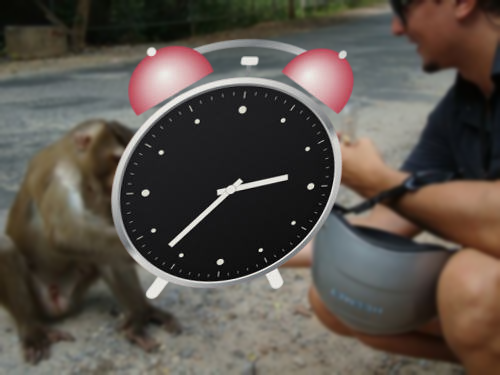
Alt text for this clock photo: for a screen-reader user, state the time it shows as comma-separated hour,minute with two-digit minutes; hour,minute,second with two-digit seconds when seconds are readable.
2,37
